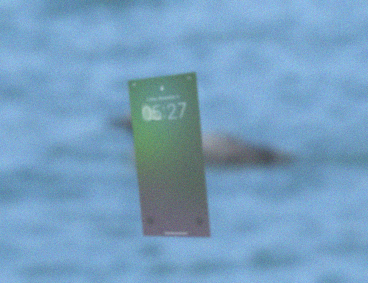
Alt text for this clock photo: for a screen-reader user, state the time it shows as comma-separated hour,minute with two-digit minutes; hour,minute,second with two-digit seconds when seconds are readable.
5,27
